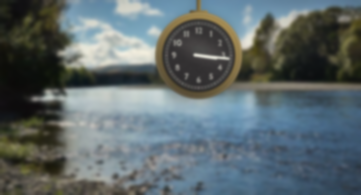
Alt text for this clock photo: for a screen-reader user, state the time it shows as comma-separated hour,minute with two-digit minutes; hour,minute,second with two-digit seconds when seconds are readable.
3,16
